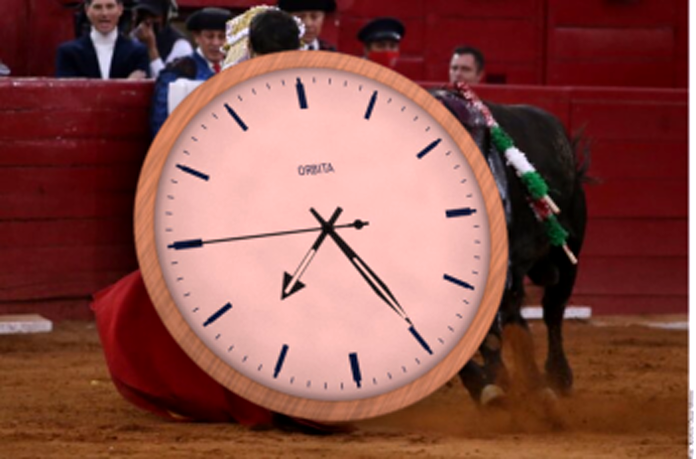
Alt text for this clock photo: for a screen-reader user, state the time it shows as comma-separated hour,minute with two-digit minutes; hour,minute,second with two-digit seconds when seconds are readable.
7,24,45
